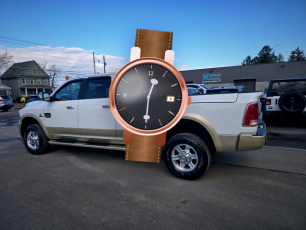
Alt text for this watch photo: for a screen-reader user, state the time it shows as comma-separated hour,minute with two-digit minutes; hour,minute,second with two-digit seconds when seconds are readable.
12,30
